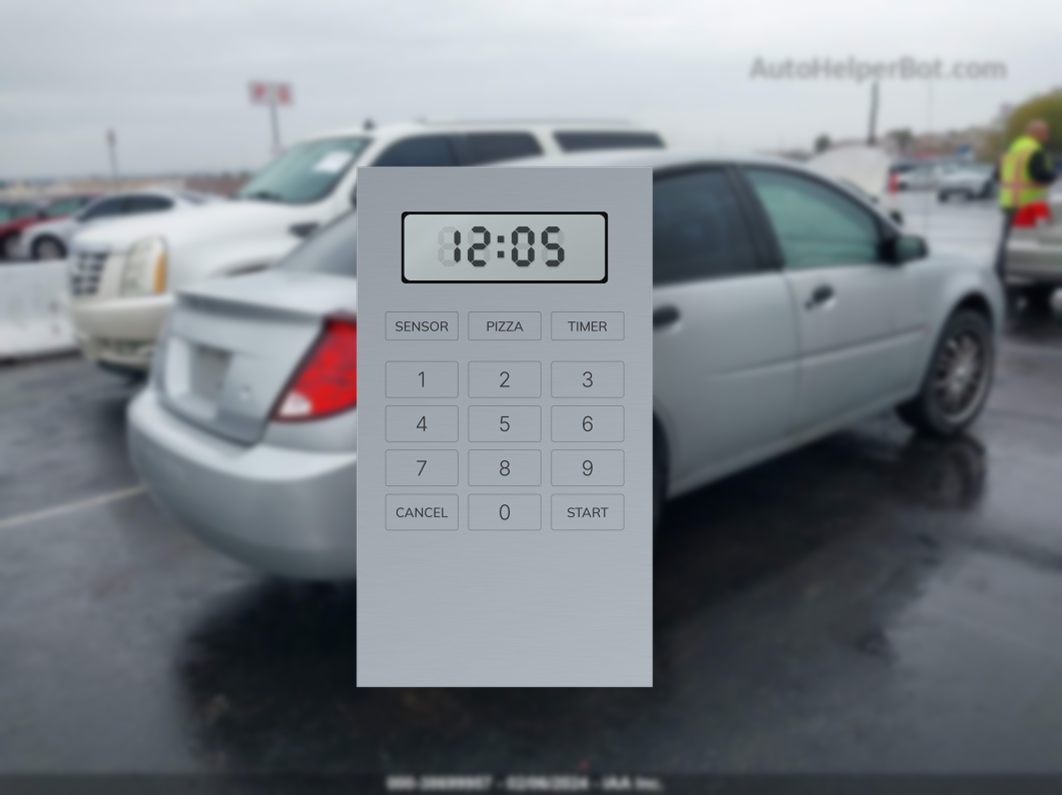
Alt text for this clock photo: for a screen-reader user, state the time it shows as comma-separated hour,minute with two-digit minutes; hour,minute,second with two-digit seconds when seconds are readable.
12,05
